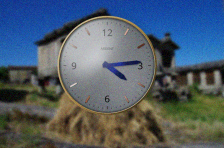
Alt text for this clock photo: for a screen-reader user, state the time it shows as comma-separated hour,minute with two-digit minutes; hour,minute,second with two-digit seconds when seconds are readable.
4,14
